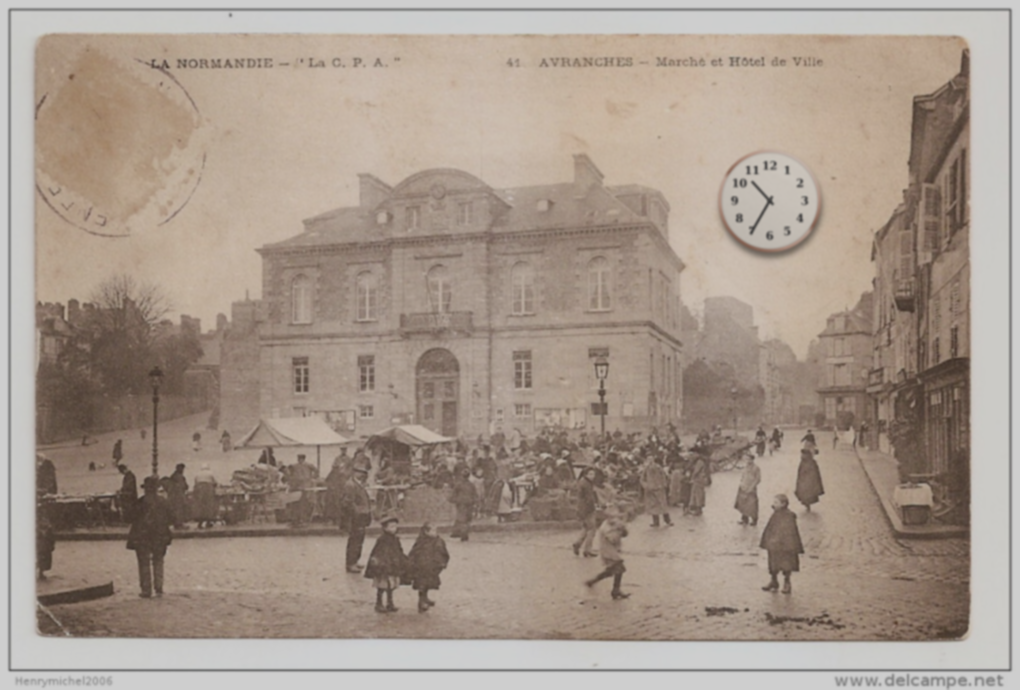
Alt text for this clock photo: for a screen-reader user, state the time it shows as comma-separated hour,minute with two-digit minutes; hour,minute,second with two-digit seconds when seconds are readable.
10,35
